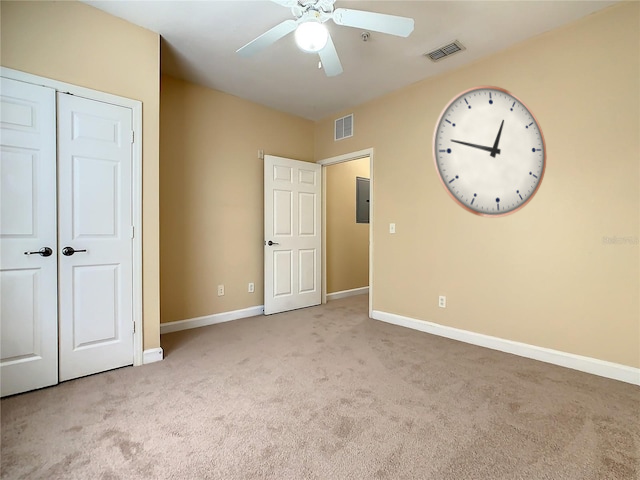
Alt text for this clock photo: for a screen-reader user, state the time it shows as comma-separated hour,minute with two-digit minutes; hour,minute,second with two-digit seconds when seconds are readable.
12,47
